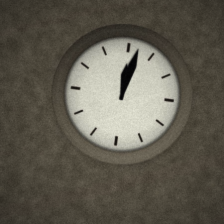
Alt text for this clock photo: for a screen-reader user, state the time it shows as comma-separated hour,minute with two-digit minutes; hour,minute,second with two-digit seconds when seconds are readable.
12,02
